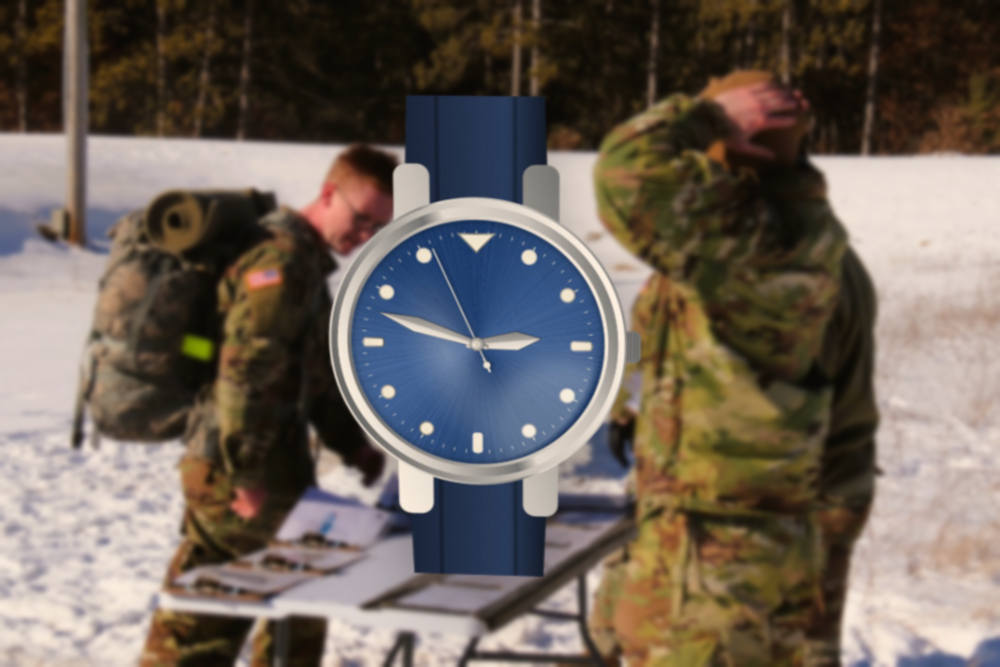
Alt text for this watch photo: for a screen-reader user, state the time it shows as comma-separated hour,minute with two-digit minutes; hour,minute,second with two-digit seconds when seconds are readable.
2,47,56
